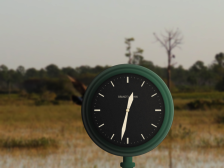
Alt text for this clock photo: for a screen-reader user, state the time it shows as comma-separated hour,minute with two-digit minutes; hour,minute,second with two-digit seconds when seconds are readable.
12,32
